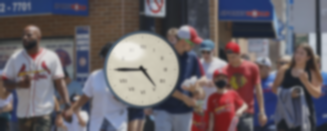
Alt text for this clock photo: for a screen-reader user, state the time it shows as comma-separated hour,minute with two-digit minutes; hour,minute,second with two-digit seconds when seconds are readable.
4,45
